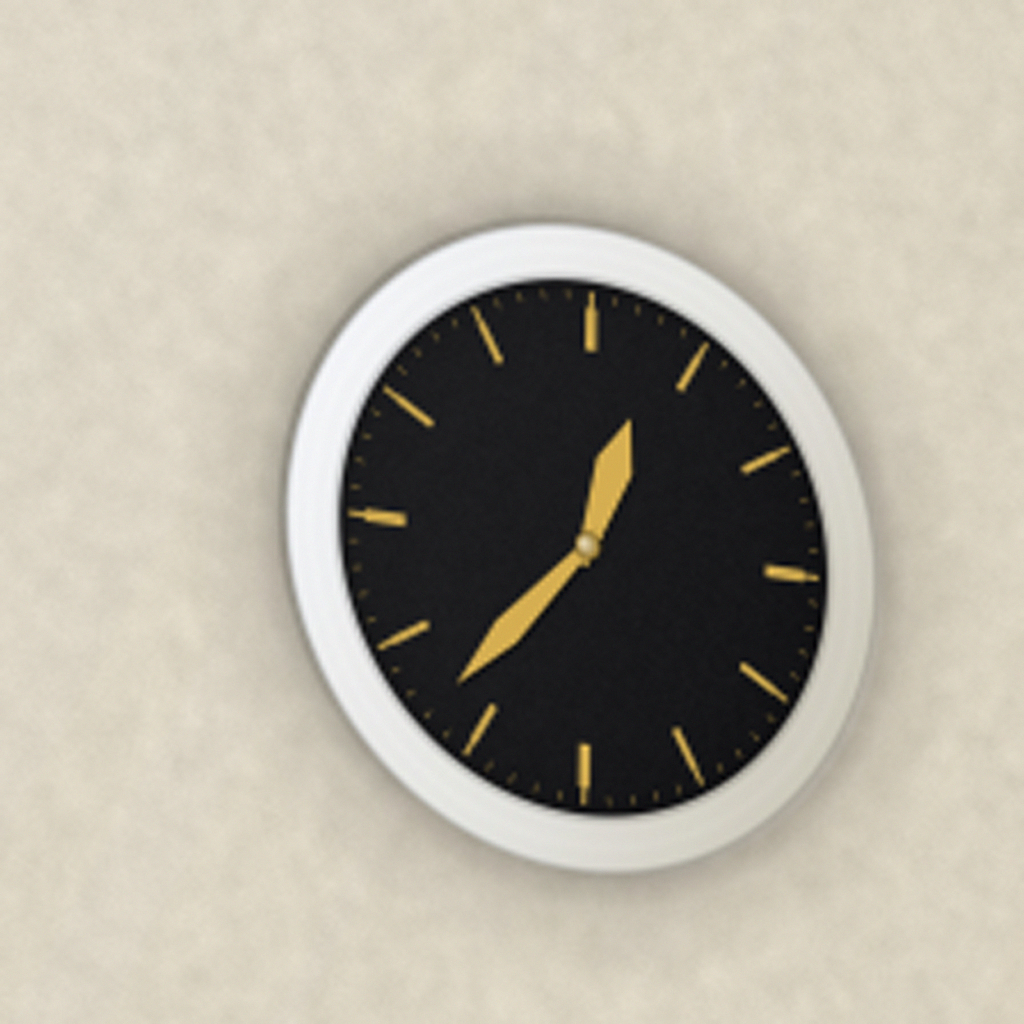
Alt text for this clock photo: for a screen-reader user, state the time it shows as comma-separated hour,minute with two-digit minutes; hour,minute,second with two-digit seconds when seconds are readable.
12,37
